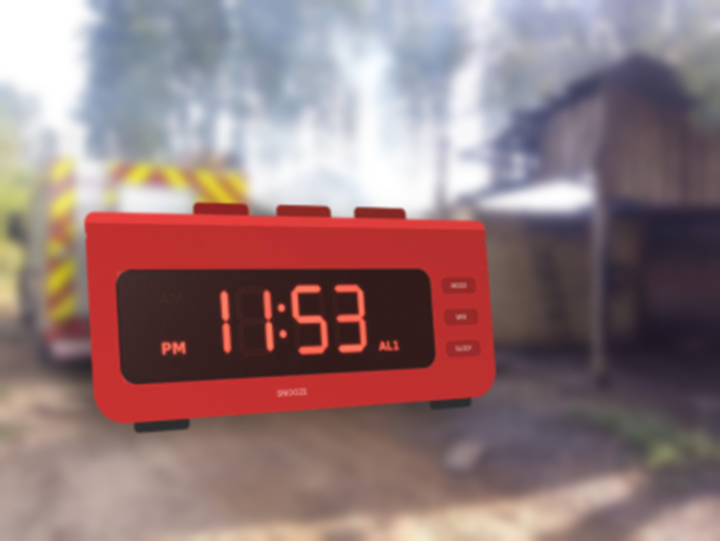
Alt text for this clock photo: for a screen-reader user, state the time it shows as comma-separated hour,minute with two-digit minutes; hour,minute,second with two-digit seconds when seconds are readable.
11,53
